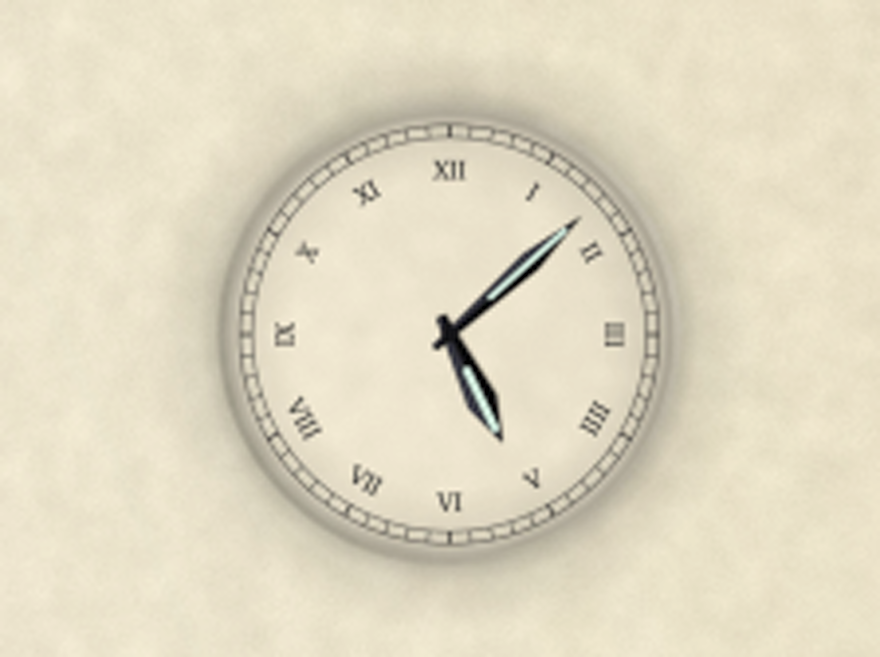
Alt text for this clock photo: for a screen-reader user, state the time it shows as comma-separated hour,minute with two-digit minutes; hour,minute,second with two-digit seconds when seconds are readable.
5,08
